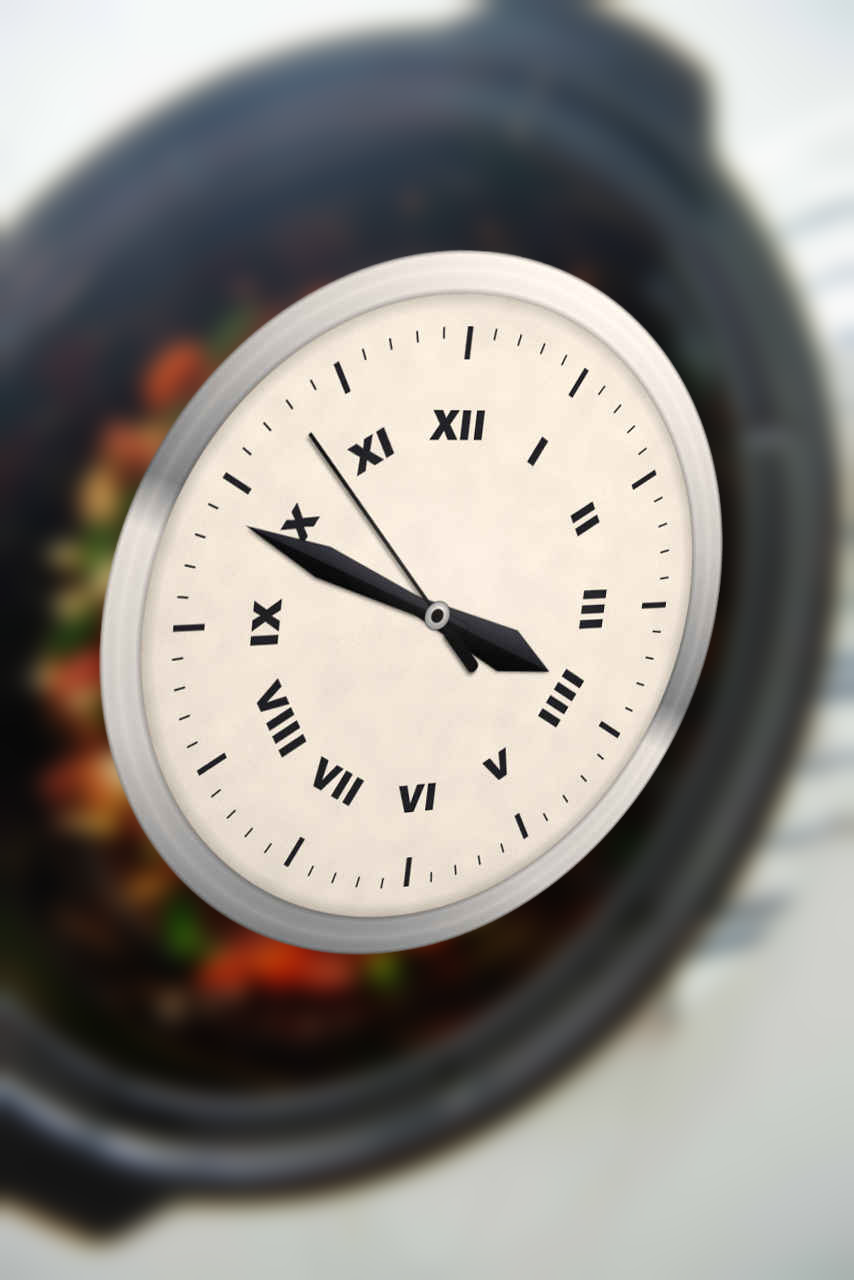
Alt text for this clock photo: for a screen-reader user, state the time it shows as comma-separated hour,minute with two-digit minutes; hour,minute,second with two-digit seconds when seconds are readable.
3,48,53
